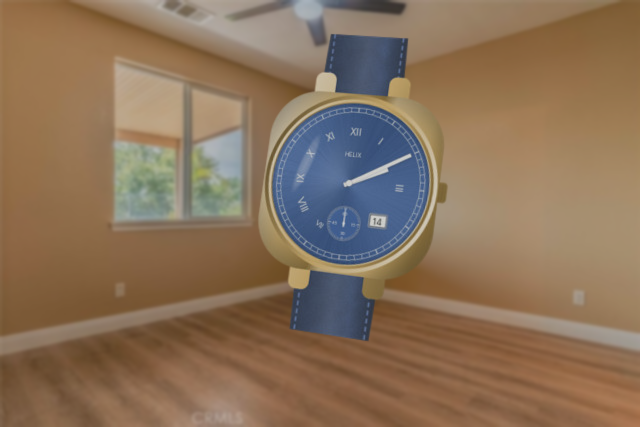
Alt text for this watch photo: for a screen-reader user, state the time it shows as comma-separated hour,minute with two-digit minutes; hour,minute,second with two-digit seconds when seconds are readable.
2,10
